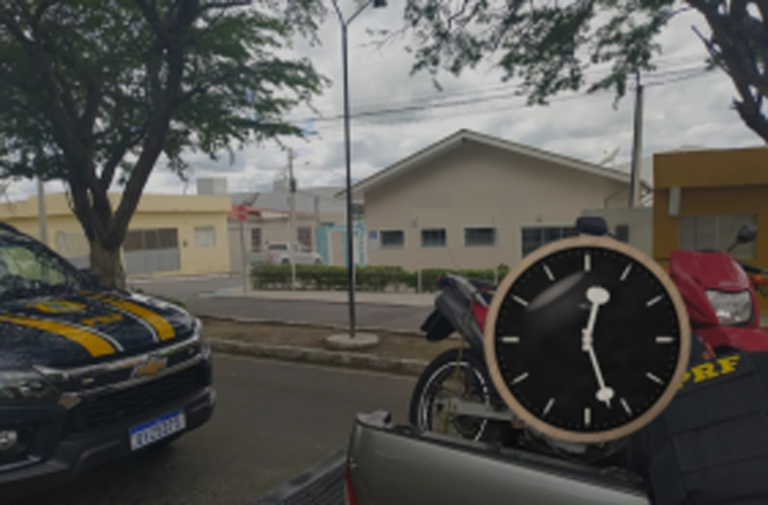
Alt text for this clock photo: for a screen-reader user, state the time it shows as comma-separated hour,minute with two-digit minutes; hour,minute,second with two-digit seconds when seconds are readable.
12,27
